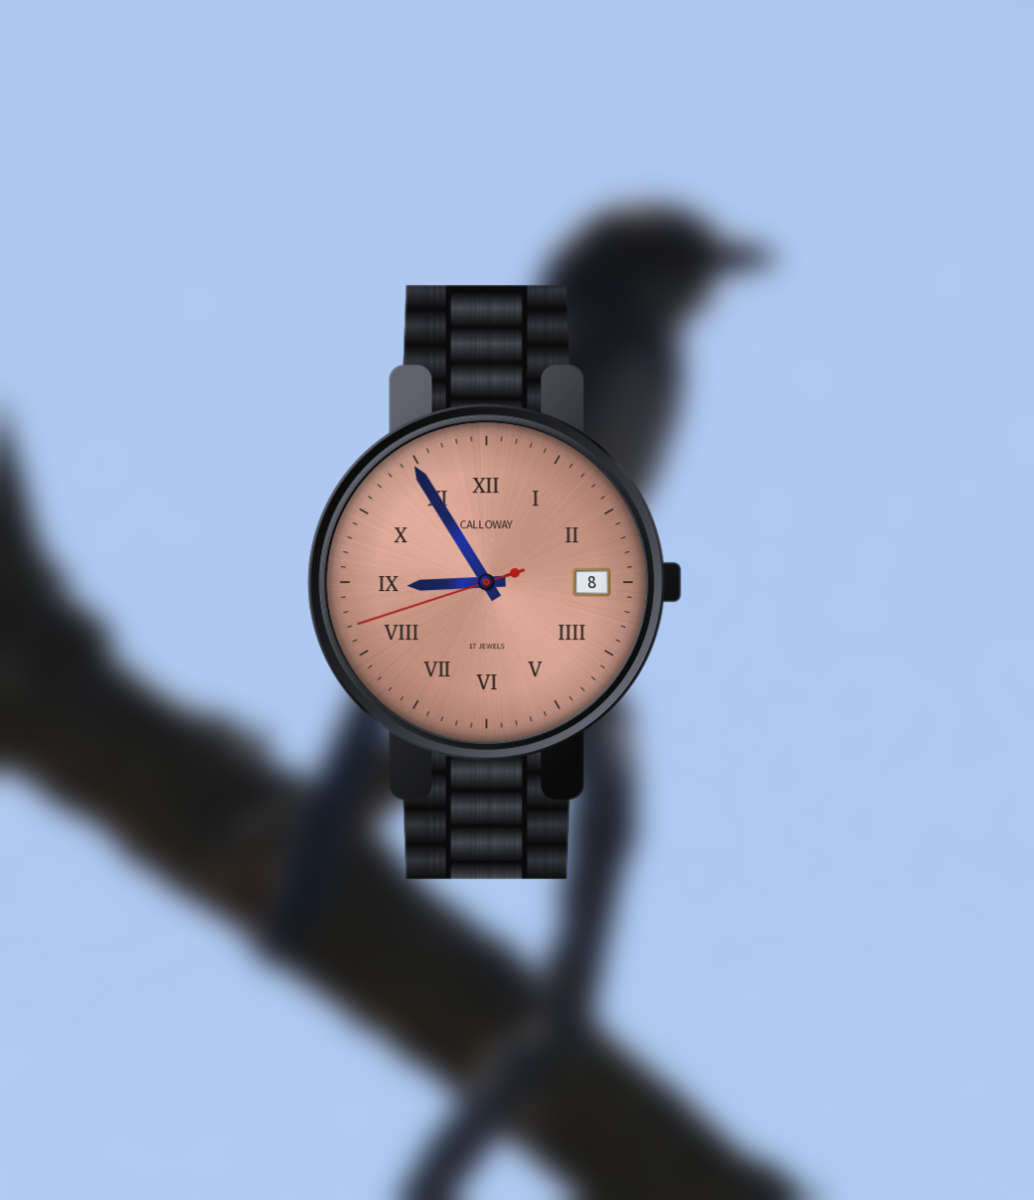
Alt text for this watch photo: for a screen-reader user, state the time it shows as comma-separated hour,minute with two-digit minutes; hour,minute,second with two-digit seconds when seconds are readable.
8,54,42
